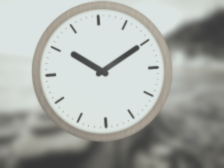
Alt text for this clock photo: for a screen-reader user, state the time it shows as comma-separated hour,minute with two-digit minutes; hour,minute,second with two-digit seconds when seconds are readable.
10,10
